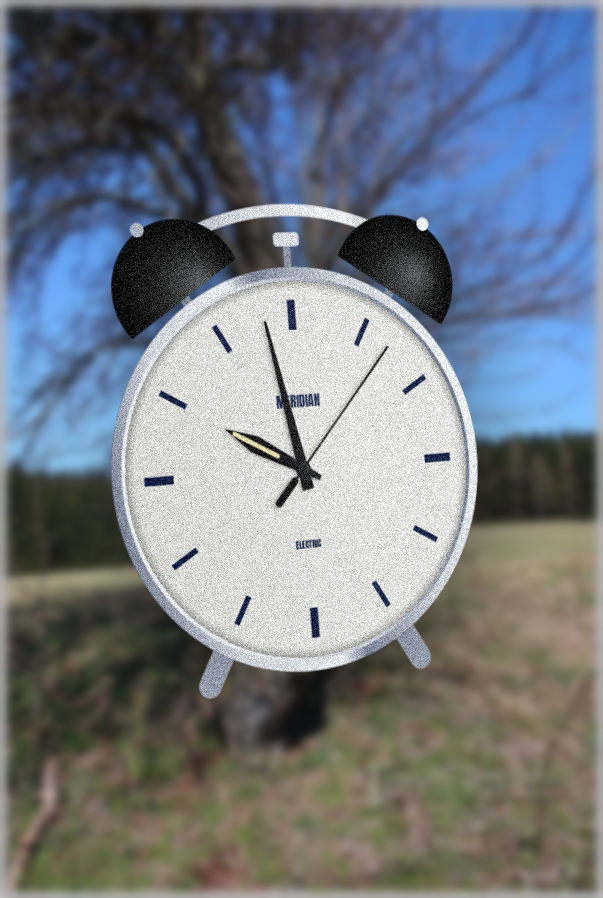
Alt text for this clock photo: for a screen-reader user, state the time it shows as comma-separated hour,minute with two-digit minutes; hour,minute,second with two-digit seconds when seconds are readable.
9,58,07
